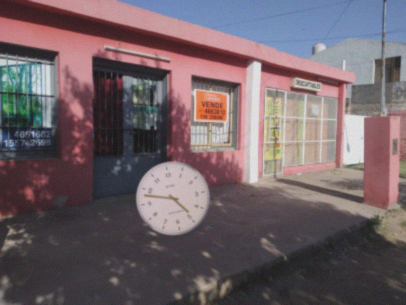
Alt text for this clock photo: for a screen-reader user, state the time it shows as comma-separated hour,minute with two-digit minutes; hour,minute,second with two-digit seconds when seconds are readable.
4,48
